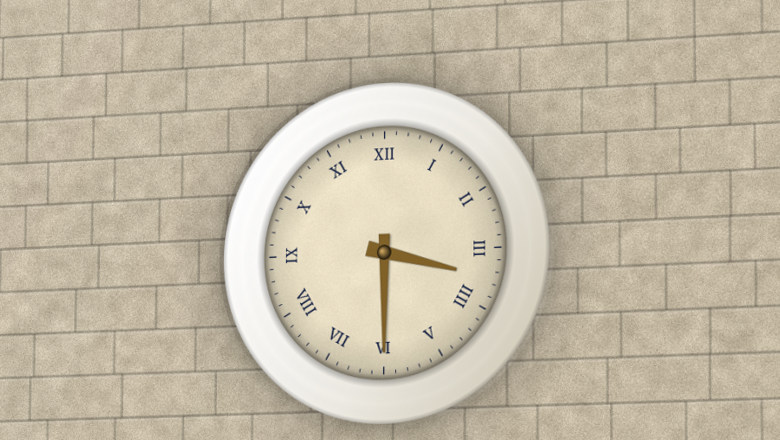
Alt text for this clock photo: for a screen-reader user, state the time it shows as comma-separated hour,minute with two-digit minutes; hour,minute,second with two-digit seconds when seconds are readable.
3,30
